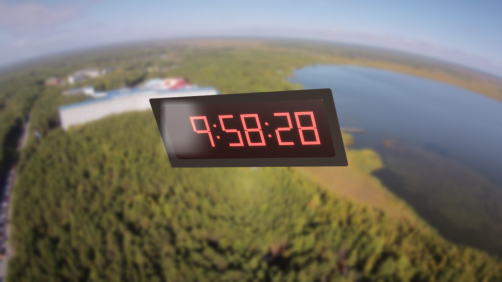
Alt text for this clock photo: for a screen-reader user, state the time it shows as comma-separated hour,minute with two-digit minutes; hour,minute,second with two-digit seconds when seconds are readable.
9,58,28
